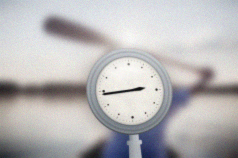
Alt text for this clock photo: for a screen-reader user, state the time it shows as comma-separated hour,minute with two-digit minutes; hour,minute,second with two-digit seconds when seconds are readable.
2,44
